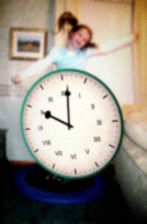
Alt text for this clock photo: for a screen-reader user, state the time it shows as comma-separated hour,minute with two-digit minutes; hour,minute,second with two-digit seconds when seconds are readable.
10,01
